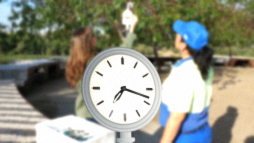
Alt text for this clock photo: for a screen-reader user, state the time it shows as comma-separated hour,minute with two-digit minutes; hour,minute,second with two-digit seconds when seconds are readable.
7,18
